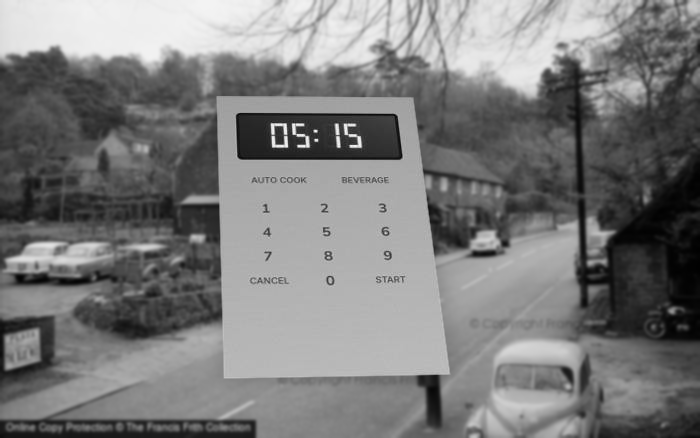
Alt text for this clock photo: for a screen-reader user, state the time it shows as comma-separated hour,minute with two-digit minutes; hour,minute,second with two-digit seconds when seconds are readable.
5,15
